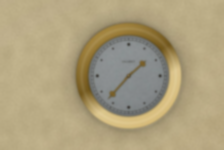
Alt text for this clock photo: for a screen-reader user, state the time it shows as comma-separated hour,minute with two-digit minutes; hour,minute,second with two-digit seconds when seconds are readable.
1,37
